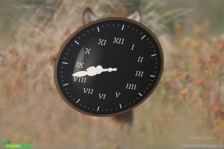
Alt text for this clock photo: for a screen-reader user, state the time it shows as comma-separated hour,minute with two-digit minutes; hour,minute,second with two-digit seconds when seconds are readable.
8,42
